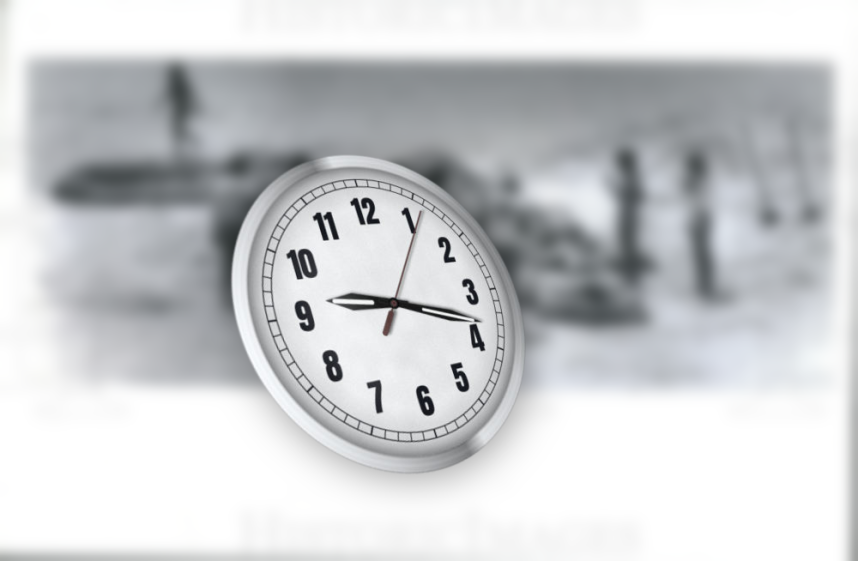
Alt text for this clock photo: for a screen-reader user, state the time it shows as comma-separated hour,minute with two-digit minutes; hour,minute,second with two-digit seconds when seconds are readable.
9,18,06
